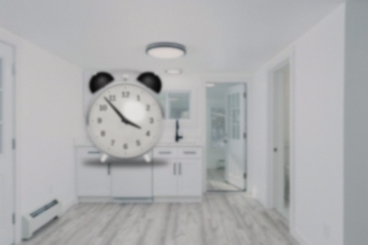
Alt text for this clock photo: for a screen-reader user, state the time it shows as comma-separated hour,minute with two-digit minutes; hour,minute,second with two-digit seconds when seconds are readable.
3,53
